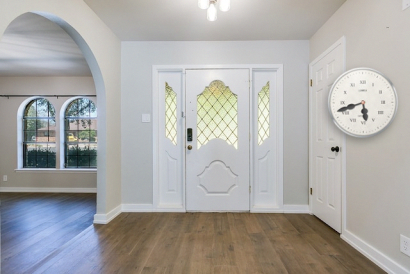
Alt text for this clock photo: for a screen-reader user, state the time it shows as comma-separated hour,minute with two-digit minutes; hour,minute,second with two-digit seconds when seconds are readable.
5,42
